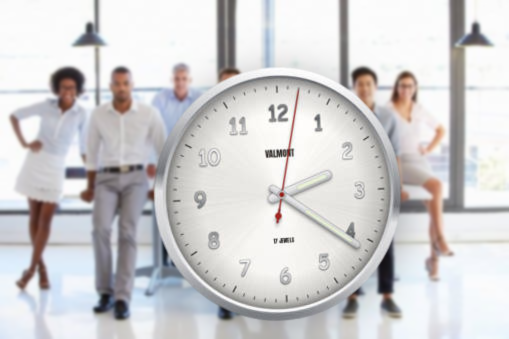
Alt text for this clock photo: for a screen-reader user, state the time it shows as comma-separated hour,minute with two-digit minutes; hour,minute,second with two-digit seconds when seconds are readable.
2,21,02
